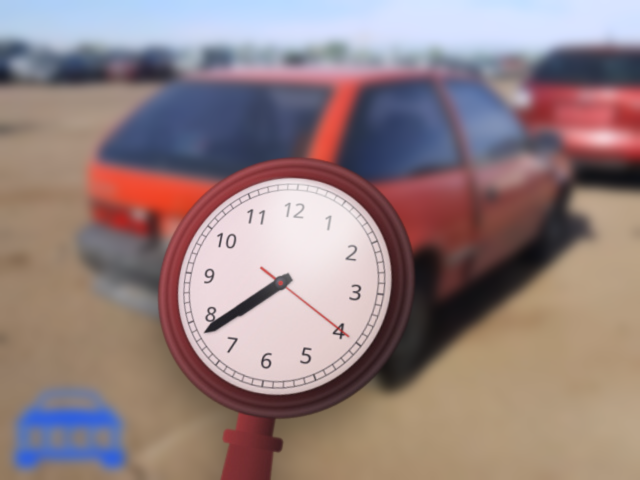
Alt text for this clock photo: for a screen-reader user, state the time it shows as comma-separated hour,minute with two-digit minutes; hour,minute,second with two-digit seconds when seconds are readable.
7,38,20
